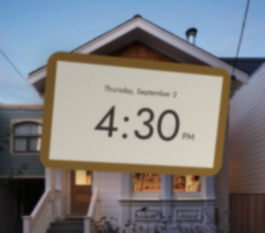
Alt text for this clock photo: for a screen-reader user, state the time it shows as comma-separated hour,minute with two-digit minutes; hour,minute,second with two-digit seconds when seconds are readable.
4,30
